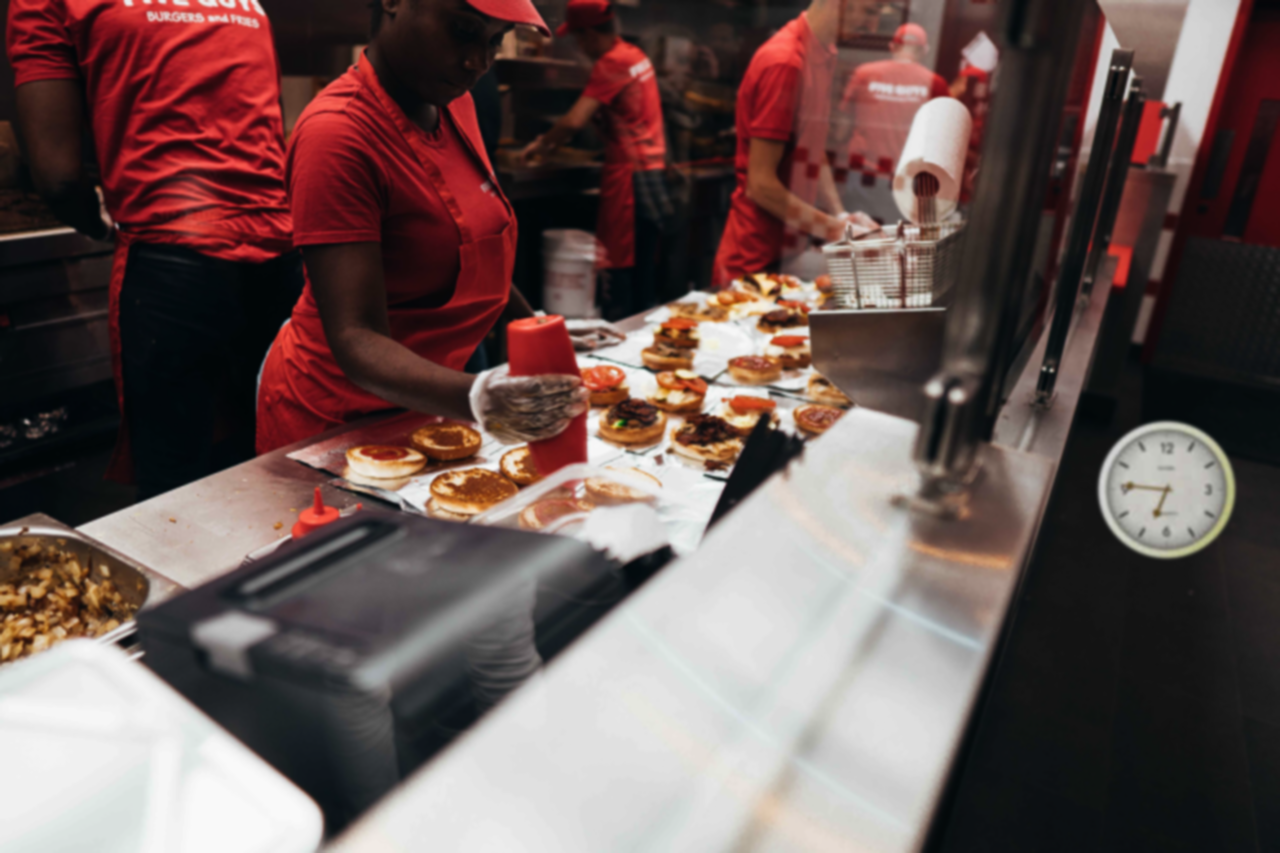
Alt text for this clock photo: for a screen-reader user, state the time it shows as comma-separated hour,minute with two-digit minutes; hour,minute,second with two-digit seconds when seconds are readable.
6,46
